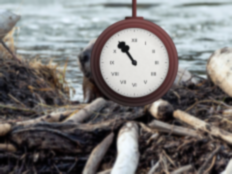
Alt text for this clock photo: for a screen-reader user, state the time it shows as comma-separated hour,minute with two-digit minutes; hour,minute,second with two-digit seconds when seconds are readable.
10,54
